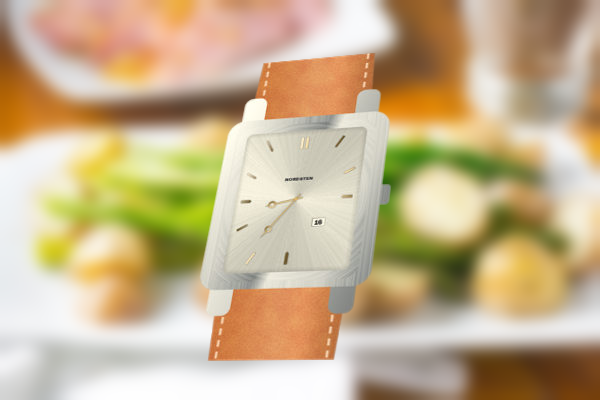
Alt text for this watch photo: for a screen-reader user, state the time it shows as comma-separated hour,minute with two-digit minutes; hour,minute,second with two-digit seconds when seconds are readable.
8,36
